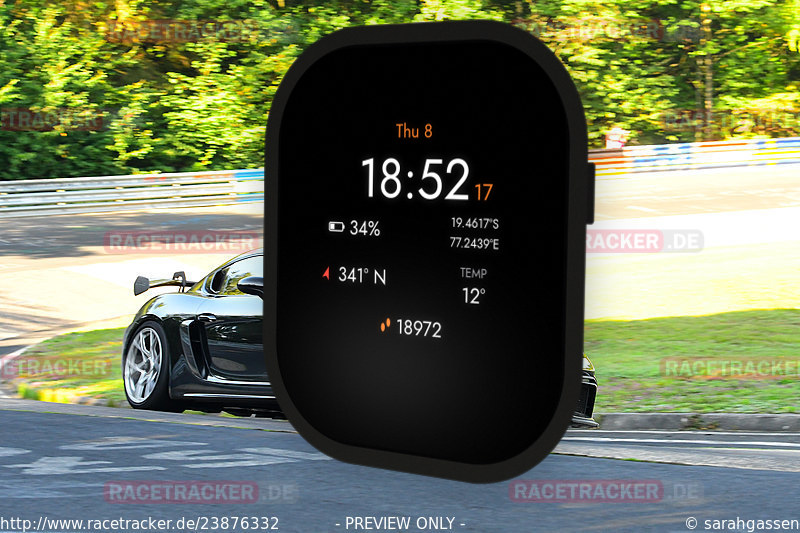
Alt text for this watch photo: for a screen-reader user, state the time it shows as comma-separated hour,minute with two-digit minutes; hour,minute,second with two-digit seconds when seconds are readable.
18,52,17
